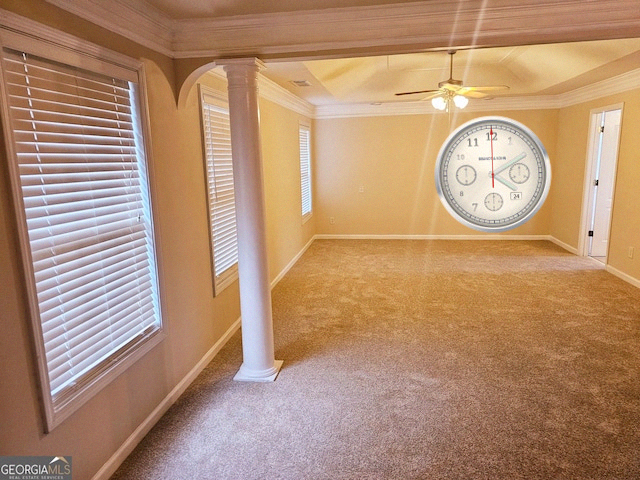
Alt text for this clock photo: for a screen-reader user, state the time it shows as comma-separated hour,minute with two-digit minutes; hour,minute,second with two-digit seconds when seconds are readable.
4,10
